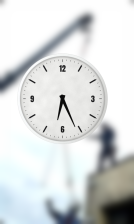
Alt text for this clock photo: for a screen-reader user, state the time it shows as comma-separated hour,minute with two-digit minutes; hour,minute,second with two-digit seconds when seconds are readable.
6,26
